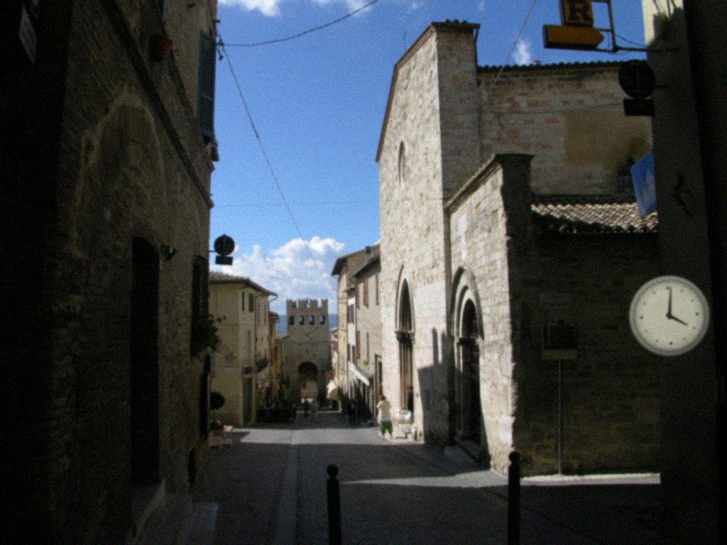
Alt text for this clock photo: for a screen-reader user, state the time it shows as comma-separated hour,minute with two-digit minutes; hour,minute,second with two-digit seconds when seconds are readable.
4,01
